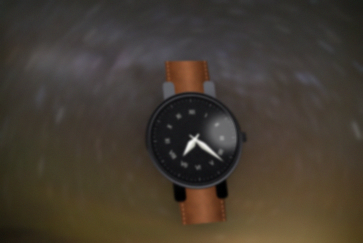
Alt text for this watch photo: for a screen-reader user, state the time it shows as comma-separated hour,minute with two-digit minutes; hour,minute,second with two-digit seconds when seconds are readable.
7,22
